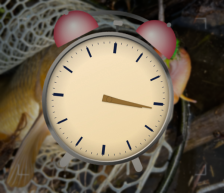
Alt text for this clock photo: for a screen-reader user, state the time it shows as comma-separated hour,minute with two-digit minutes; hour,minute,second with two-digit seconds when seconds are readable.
3,16
